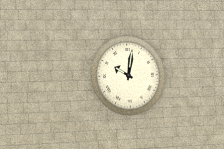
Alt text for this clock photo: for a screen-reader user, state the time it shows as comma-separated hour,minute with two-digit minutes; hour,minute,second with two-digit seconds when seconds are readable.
10,02
